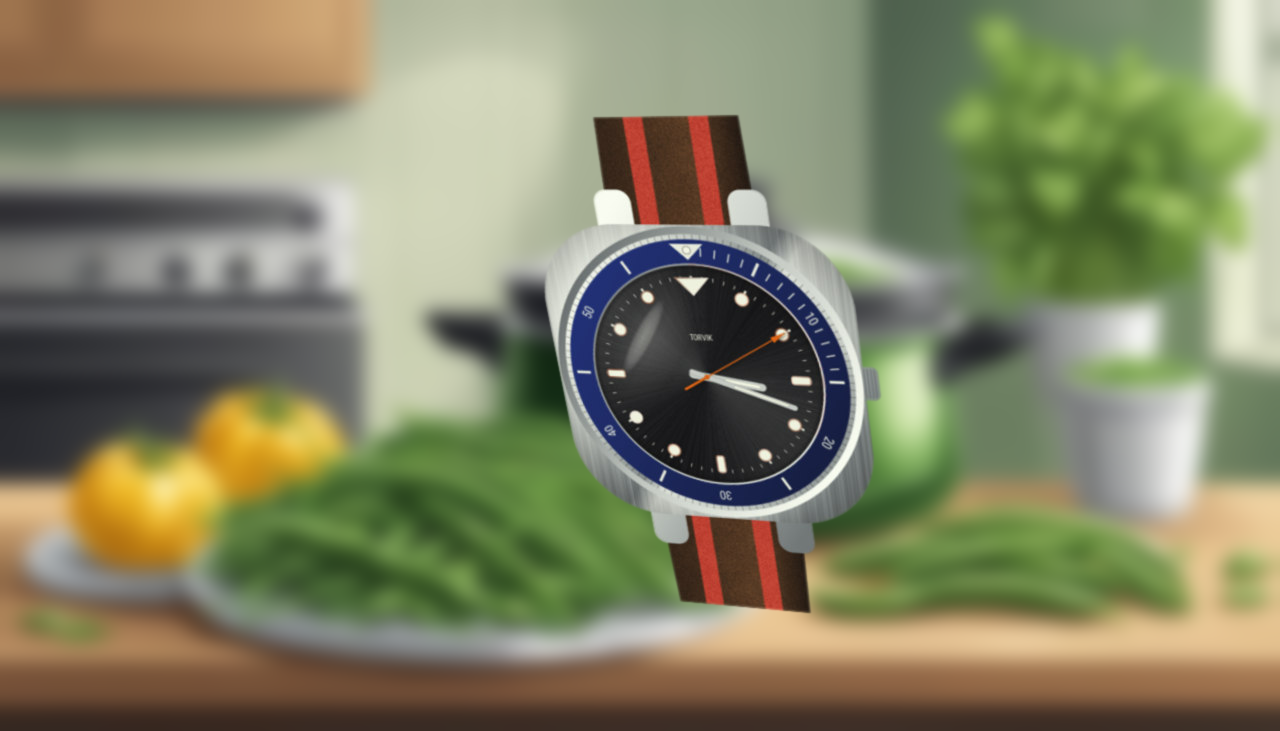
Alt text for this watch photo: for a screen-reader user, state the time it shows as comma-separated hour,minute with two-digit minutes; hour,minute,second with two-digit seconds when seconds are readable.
3,18,10
